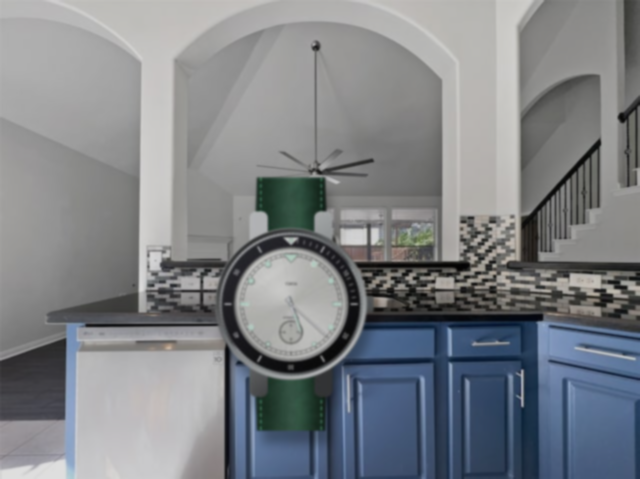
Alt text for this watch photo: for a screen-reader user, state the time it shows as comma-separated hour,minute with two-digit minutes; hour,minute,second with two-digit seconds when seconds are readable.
5,22
